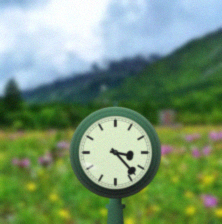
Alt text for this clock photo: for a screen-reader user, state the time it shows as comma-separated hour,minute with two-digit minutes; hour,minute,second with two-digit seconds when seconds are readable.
3,23
